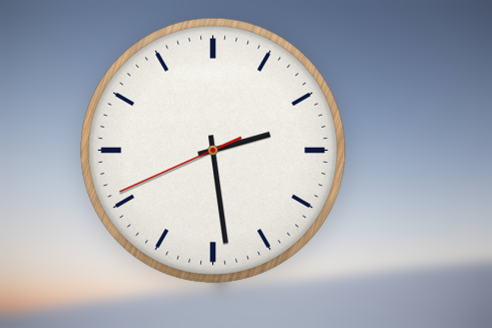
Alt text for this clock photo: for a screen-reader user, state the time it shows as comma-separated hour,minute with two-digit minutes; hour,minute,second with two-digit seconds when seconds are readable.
2,28,41
